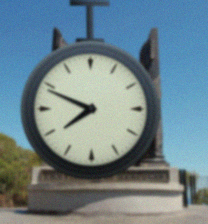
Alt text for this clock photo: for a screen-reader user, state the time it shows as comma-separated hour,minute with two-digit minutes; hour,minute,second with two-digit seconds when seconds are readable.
7,49
